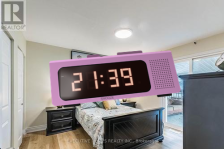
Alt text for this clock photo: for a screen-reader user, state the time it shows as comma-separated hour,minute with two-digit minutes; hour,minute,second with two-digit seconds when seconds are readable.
21,39
